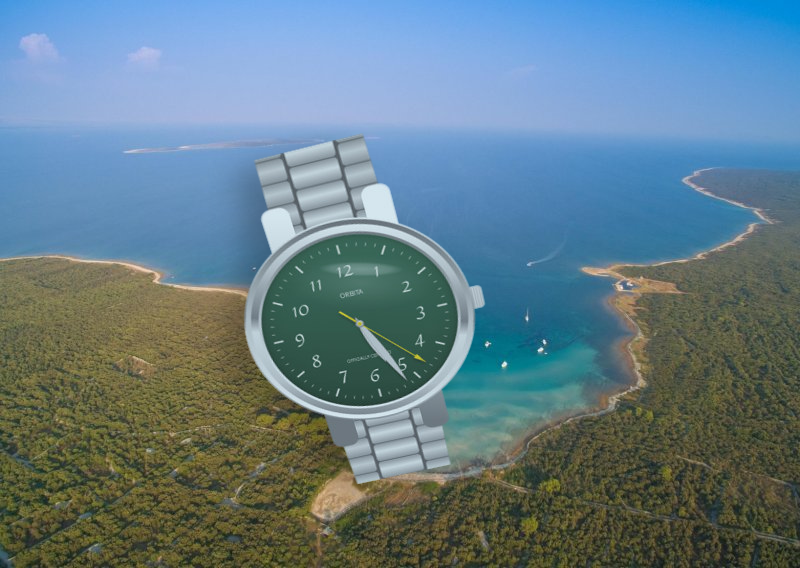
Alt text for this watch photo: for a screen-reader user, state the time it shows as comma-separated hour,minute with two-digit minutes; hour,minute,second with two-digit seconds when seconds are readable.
5,26,23
